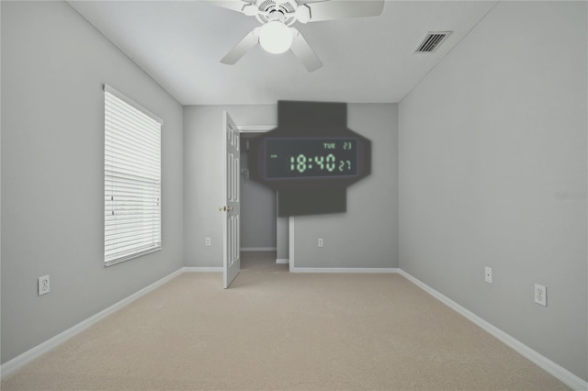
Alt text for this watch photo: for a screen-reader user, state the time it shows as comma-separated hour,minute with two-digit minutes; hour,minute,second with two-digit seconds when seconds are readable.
18,40,27
